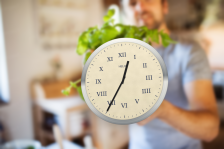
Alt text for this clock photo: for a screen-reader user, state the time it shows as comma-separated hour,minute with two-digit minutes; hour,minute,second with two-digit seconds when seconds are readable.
12,35
